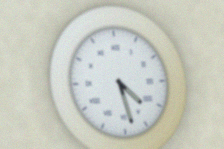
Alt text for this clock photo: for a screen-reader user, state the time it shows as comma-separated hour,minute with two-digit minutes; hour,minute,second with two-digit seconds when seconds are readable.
4,28
